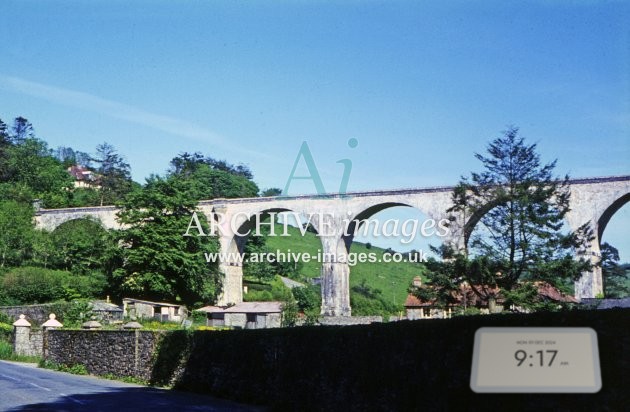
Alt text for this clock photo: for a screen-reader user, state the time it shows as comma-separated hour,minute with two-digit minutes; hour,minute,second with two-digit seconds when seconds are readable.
9,17
